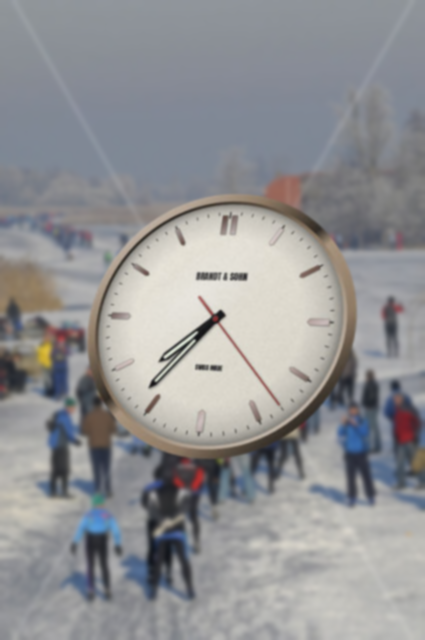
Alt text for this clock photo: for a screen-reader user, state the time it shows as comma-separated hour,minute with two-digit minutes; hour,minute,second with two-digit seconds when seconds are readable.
7,36,23
